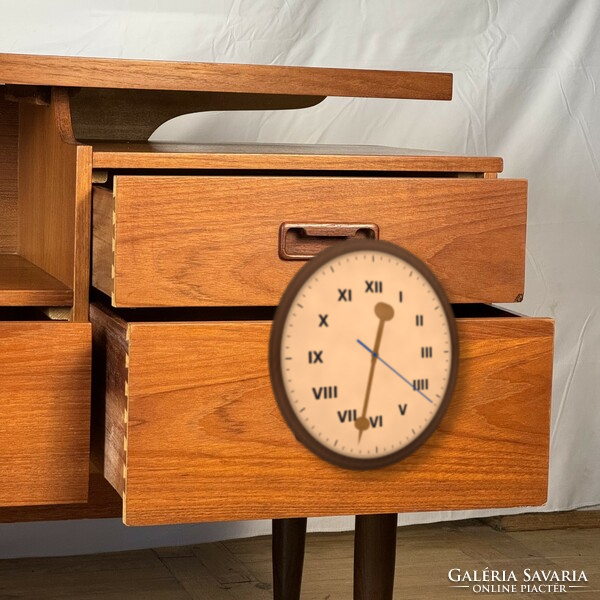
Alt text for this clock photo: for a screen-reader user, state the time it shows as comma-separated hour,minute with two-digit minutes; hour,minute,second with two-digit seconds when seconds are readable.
12,32,21
